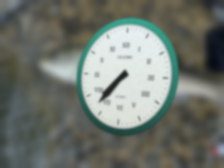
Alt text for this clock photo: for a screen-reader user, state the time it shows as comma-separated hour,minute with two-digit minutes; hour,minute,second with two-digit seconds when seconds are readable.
7,37
